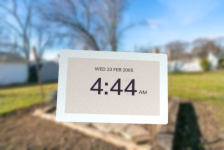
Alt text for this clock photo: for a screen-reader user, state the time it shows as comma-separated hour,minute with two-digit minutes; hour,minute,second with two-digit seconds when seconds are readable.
4,44
